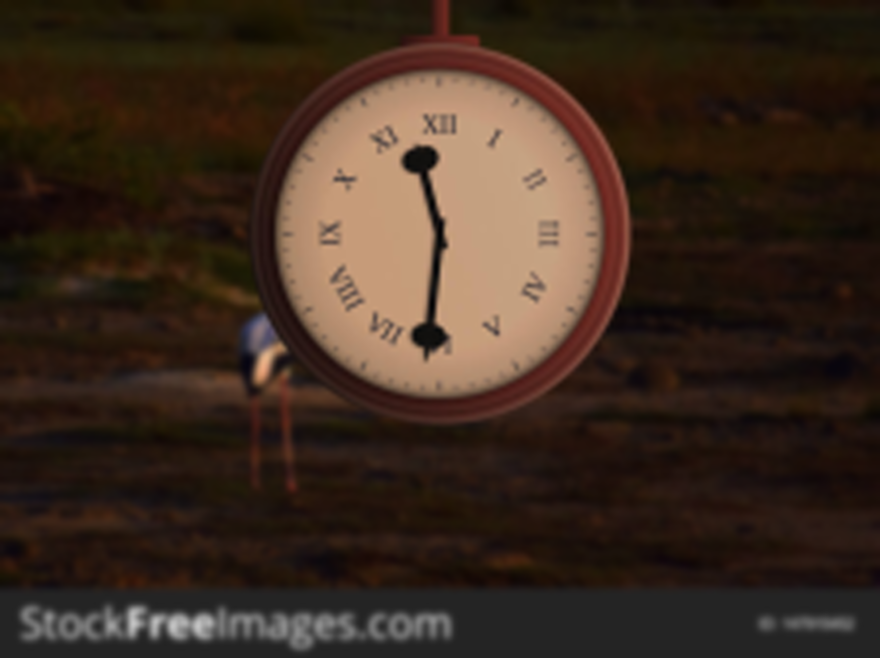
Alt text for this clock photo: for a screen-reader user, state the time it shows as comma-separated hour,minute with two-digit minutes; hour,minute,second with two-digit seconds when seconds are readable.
11,31
